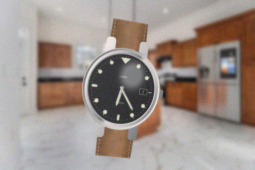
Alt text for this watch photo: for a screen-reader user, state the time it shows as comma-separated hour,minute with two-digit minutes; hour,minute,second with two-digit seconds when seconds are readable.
6,24
